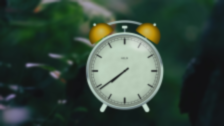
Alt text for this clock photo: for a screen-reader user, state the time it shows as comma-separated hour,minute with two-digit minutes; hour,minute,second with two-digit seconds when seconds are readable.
7,39
